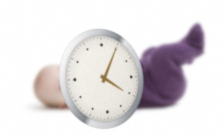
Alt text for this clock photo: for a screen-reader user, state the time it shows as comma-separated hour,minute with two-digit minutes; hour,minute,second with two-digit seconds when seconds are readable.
4,05
